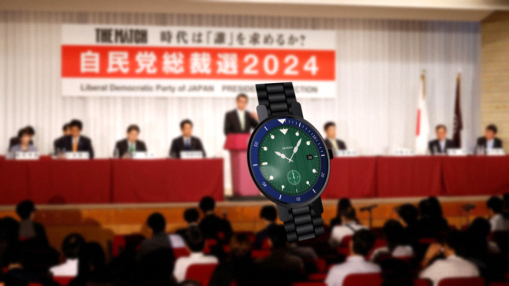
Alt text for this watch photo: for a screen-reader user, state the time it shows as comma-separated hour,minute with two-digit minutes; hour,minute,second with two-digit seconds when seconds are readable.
10,07
